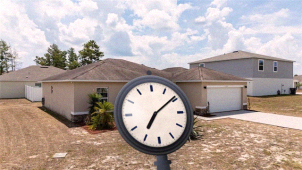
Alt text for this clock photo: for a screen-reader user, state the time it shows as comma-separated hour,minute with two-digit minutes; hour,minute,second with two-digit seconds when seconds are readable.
7,09
